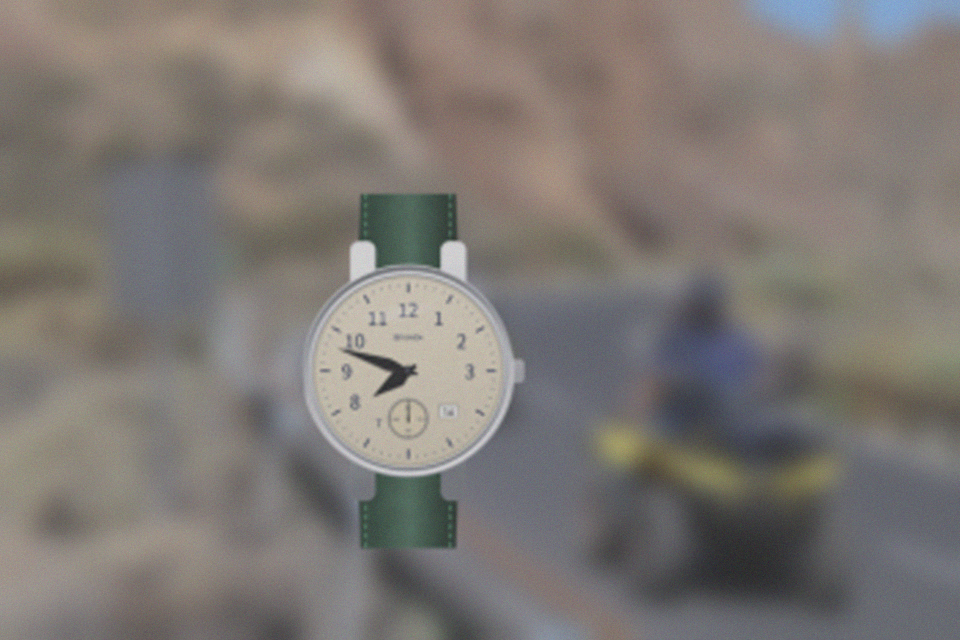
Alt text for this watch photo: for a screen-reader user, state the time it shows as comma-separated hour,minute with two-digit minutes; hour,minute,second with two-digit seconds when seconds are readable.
7,48
